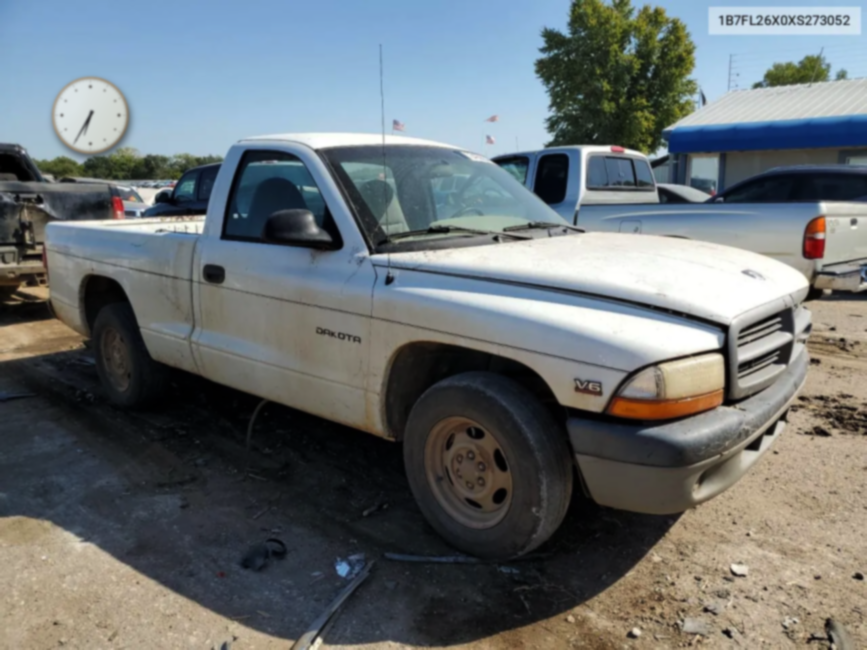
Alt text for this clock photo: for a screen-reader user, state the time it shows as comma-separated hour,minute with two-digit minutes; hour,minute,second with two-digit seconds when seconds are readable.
6,35
